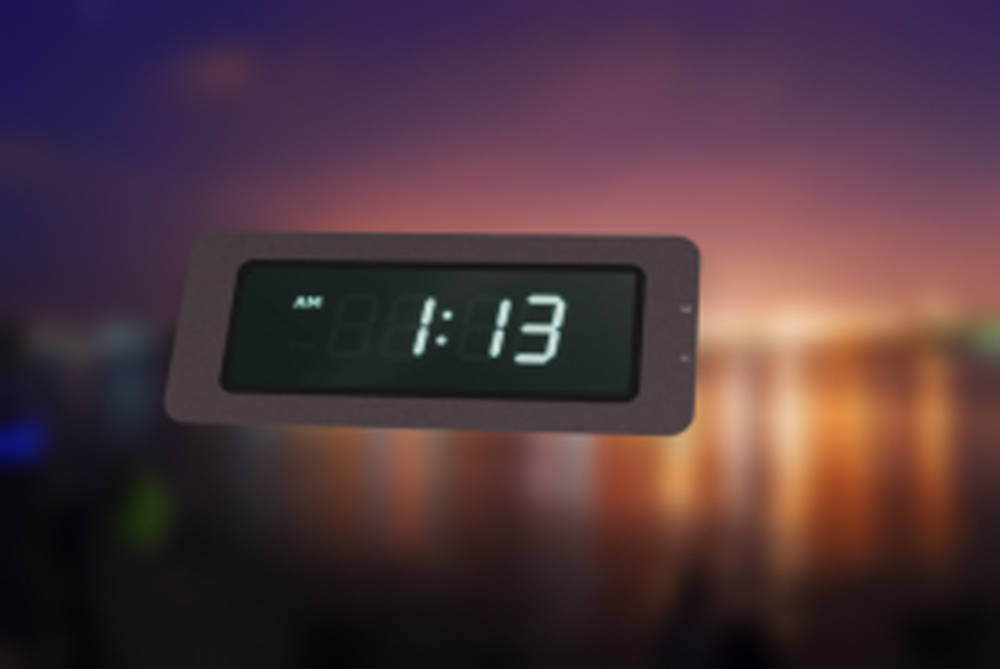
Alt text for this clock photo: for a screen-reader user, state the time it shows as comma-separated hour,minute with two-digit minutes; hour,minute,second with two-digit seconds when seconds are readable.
1,13
